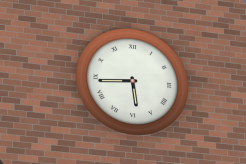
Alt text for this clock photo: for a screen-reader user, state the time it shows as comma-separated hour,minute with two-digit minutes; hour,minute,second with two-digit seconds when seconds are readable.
5,44
